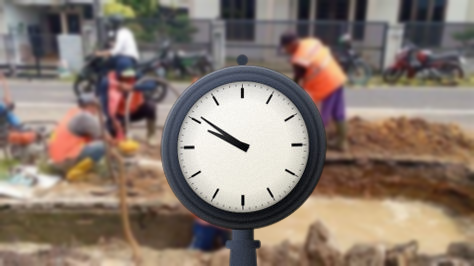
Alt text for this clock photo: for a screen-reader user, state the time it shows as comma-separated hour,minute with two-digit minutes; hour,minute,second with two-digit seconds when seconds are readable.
9,51
